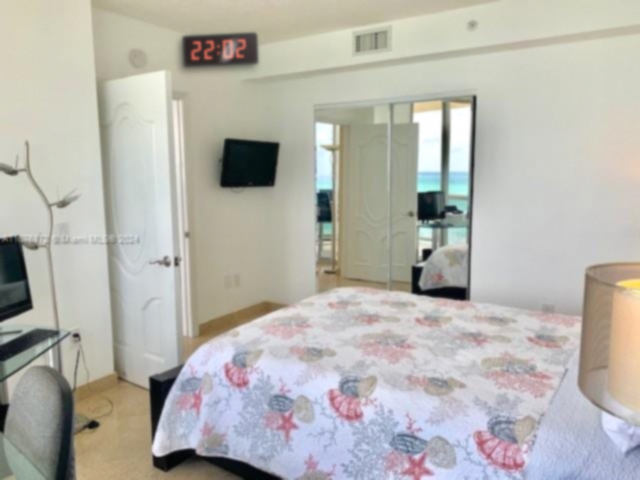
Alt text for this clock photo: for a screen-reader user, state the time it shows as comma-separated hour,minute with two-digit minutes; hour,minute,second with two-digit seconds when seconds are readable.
22,02
